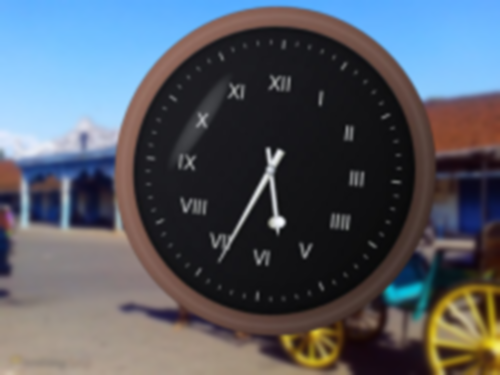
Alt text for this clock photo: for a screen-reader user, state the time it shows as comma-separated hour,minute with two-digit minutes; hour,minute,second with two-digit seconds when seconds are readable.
5,34
